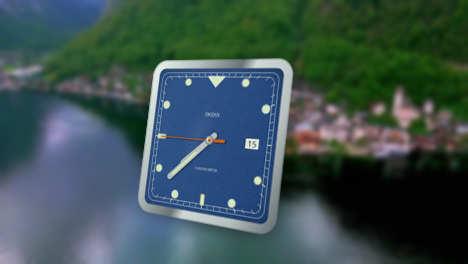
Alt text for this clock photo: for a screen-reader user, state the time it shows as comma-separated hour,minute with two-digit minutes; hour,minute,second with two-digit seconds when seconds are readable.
7,37,45
